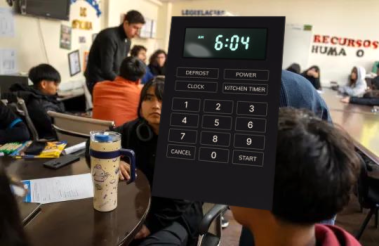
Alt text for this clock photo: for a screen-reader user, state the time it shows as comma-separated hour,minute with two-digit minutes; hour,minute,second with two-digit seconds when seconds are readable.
6,04
